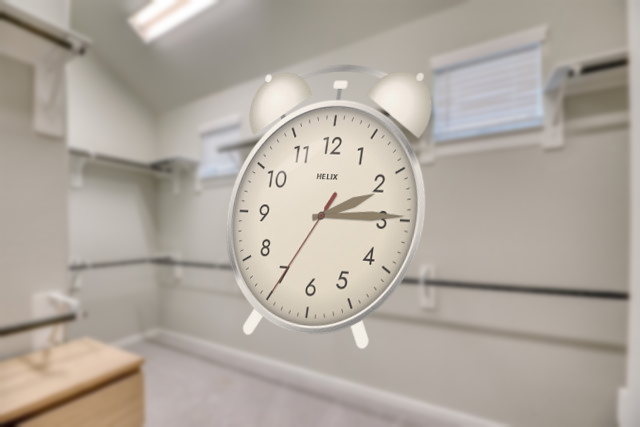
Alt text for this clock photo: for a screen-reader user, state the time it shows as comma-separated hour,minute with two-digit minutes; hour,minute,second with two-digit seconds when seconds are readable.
2,14,35
